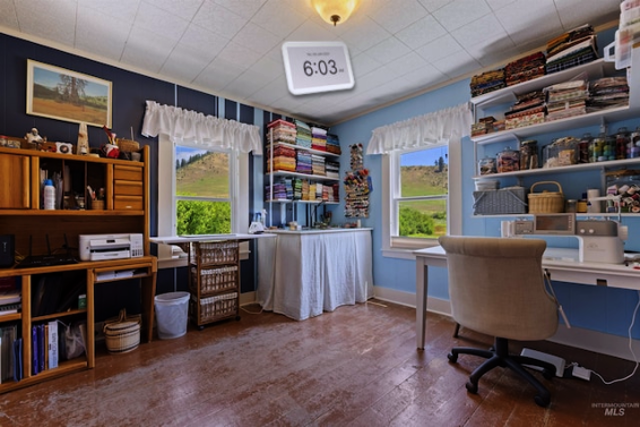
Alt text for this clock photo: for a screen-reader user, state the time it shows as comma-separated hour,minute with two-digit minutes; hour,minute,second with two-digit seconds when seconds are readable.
6,03
